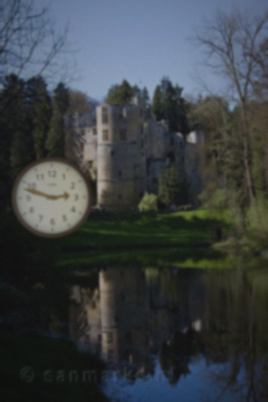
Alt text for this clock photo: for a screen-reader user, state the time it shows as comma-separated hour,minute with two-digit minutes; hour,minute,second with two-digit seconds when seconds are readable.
2,48
